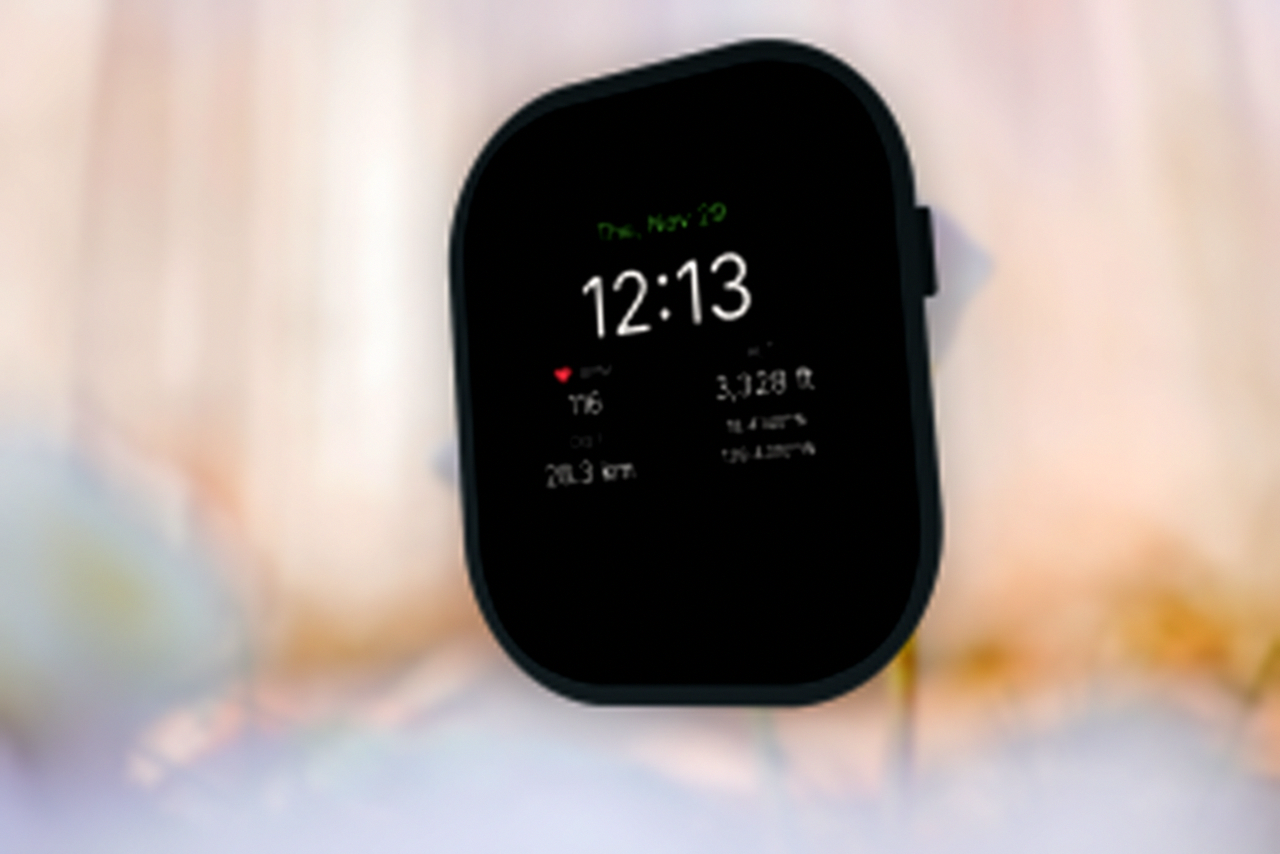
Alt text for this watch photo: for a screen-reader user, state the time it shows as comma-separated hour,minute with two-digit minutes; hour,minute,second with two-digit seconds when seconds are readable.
12,13
